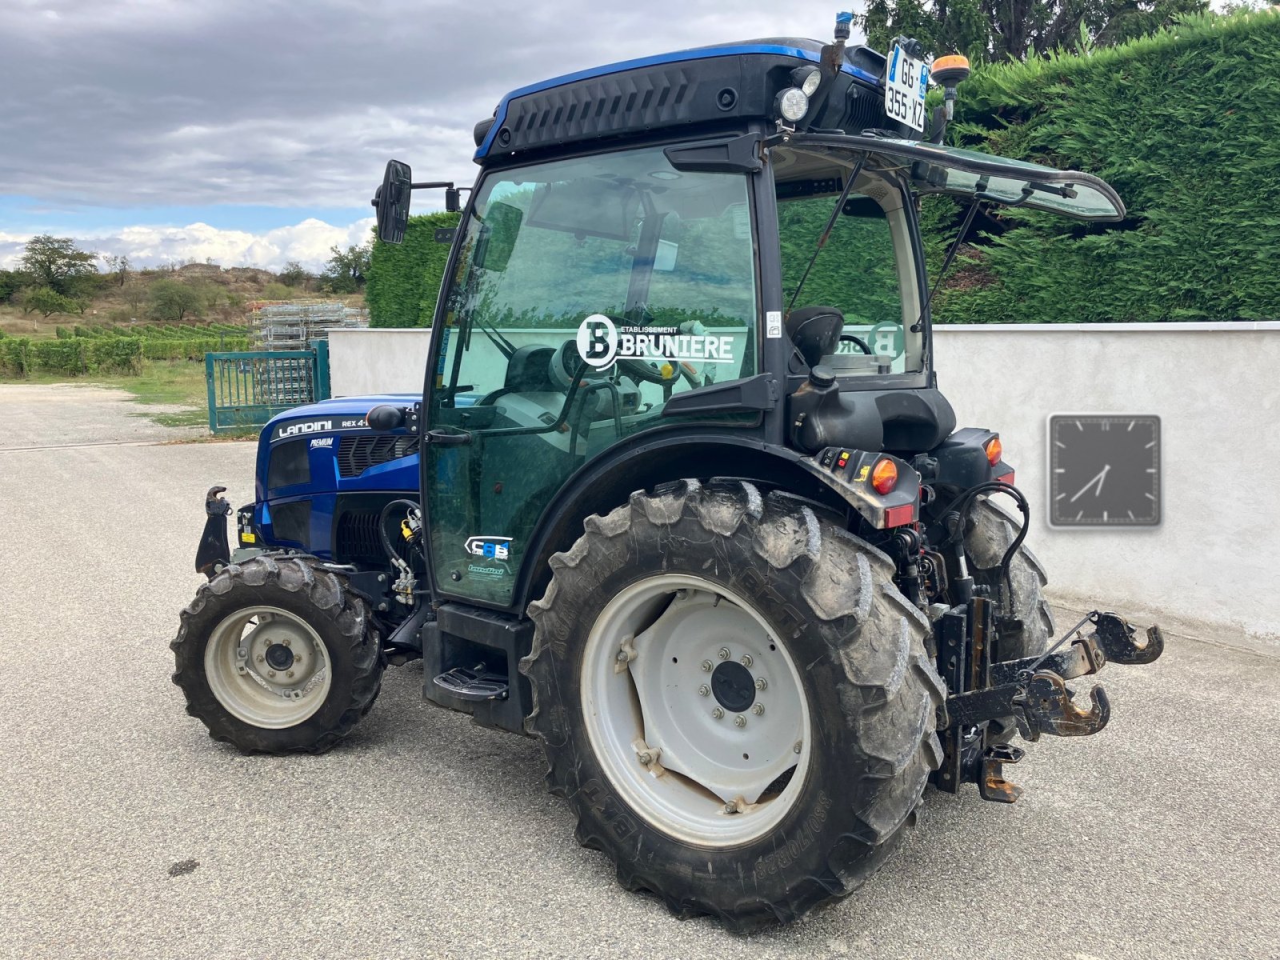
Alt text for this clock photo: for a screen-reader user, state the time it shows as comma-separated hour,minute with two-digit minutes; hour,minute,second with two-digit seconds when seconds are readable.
6,38
